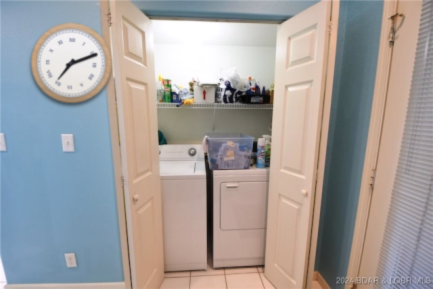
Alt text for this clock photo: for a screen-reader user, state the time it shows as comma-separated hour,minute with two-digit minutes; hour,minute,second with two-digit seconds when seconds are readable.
7,11
